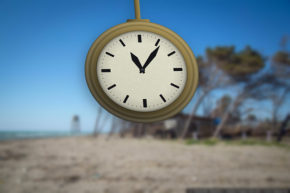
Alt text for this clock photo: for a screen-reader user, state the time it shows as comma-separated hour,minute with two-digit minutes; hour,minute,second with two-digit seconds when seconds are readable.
11,06
